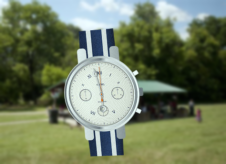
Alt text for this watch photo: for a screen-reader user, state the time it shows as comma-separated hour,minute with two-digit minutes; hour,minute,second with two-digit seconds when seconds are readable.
5,58
